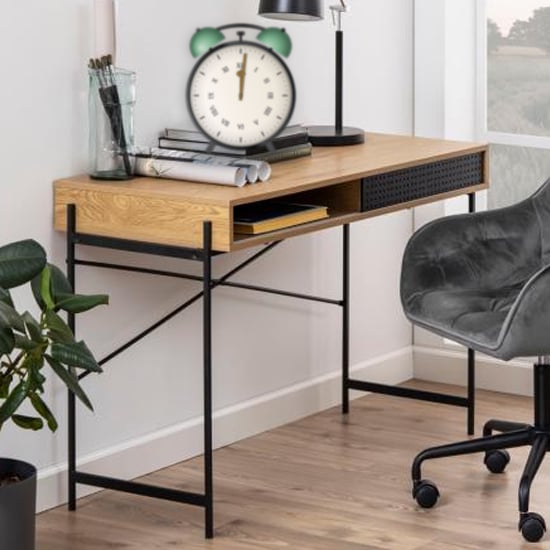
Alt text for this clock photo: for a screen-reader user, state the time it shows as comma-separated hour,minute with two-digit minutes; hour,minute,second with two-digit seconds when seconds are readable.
12,01
